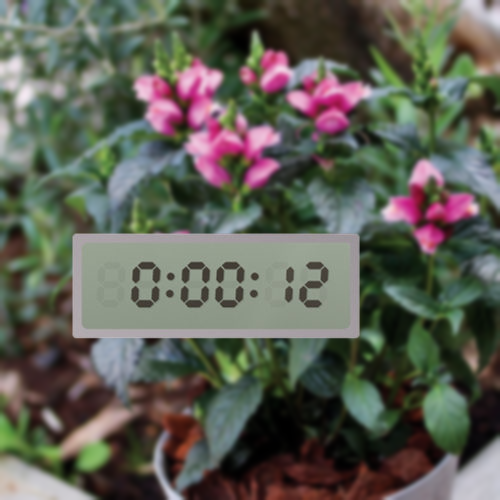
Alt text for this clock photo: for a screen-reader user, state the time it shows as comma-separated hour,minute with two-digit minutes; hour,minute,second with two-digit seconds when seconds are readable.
0,00,12
